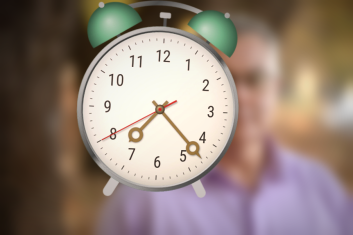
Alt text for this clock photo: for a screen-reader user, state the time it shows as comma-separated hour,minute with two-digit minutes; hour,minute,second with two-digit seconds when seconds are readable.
7,22,40
